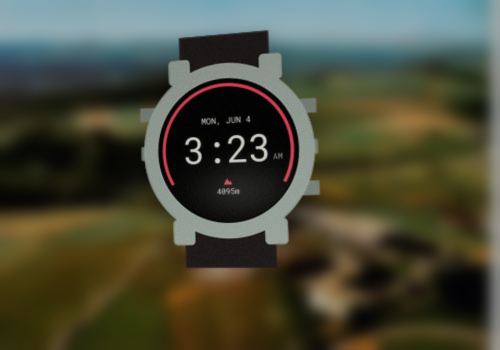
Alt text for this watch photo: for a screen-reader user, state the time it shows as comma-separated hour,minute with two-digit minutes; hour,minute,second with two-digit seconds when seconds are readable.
3,23
